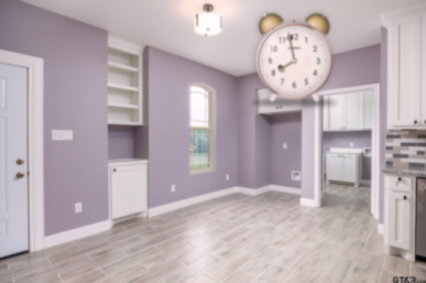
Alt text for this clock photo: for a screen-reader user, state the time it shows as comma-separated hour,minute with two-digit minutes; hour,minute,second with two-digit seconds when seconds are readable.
7,58
